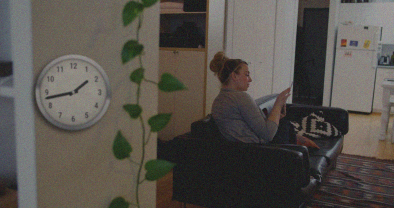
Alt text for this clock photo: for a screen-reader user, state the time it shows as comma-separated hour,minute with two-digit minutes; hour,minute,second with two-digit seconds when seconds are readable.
1,43
